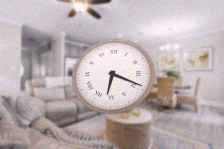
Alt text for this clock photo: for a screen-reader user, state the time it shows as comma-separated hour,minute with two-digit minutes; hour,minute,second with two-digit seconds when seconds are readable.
6,19
